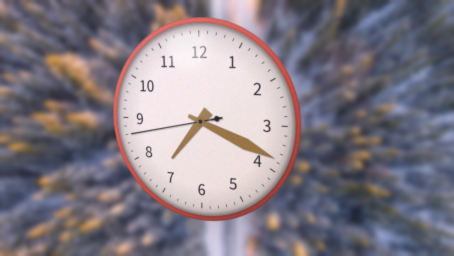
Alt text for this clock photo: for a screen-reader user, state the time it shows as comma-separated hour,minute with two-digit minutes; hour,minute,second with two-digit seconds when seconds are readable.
7,18,43
